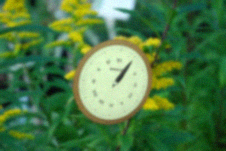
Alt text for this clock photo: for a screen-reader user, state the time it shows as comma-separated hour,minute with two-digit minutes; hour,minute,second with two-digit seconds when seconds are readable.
1,05
